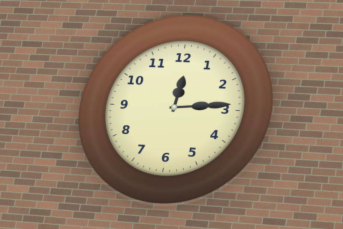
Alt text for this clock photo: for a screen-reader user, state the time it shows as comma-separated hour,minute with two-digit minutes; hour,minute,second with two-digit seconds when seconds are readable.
12,14
